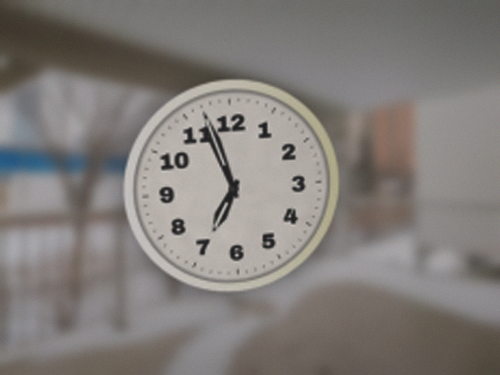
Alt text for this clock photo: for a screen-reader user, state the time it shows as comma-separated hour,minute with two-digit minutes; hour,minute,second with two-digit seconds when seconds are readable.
6,57
